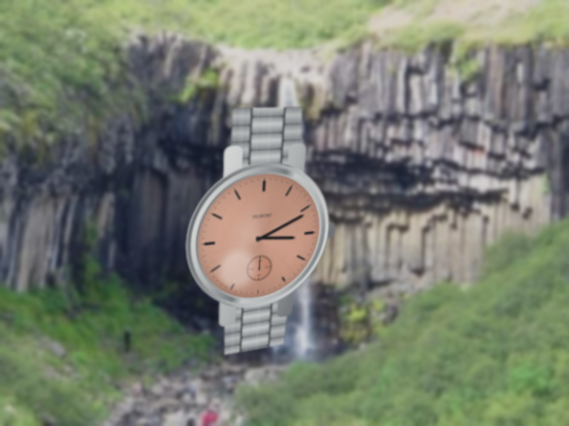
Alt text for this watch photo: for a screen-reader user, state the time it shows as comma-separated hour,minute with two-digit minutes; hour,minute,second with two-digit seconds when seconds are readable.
3,11
